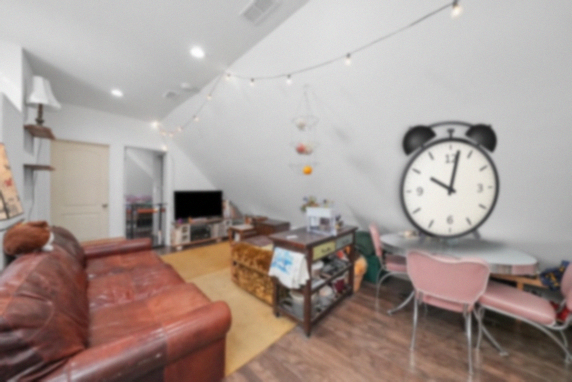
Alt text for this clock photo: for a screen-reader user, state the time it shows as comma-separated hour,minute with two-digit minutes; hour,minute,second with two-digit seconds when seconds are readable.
10,02
